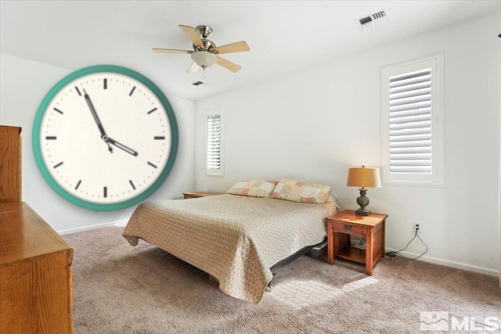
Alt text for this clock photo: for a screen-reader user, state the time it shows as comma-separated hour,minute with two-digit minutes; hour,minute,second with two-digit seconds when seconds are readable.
3,55,56
